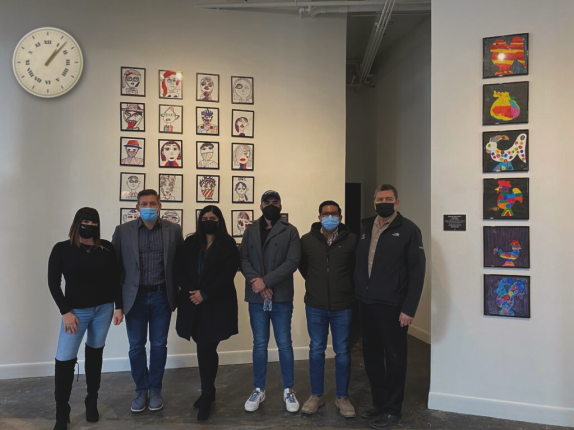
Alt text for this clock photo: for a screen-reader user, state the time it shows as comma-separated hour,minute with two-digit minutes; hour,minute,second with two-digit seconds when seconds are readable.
1,07
